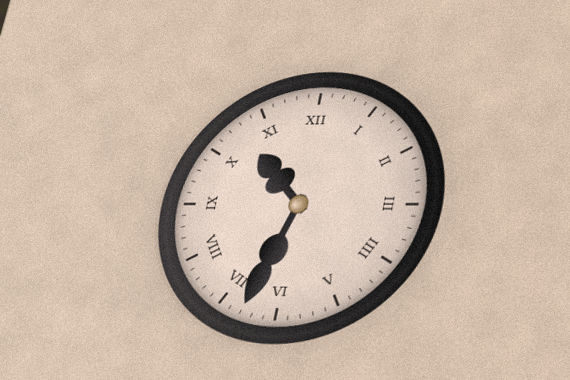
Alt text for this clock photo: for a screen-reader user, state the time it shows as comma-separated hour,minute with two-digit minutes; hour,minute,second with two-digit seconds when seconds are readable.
10,33
